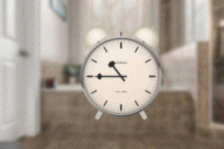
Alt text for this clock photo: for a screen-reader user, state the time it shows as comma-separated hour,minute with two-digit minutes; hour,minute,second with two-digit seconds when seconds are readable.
10,45
